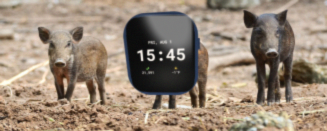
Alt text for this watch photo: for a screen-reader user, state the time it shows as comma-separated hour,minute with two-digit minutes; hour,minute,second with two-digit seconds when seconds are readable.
15,45
